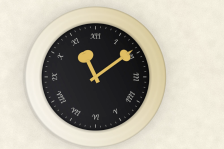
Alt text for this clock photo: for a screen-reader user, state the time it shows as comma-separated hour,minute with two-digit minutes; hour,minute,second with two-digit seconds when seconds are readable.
11,09
